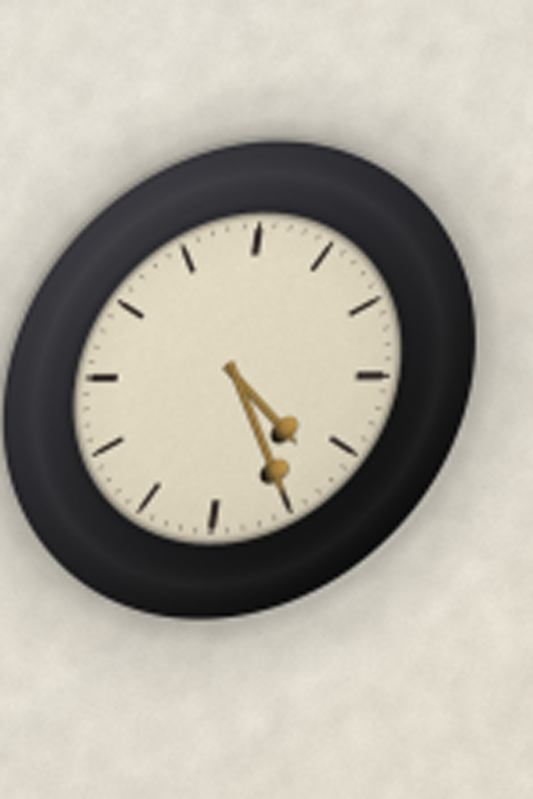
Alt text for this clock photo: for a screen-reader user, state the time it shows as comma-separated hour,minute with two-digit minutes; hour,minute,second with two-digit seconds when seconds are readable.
4,25
